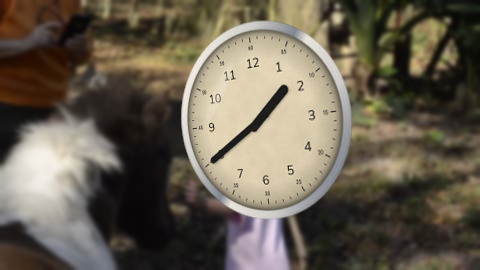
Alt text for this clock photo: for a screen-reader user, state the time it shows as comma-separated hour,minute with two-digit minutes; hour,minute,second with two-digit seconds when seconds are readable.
1,40
